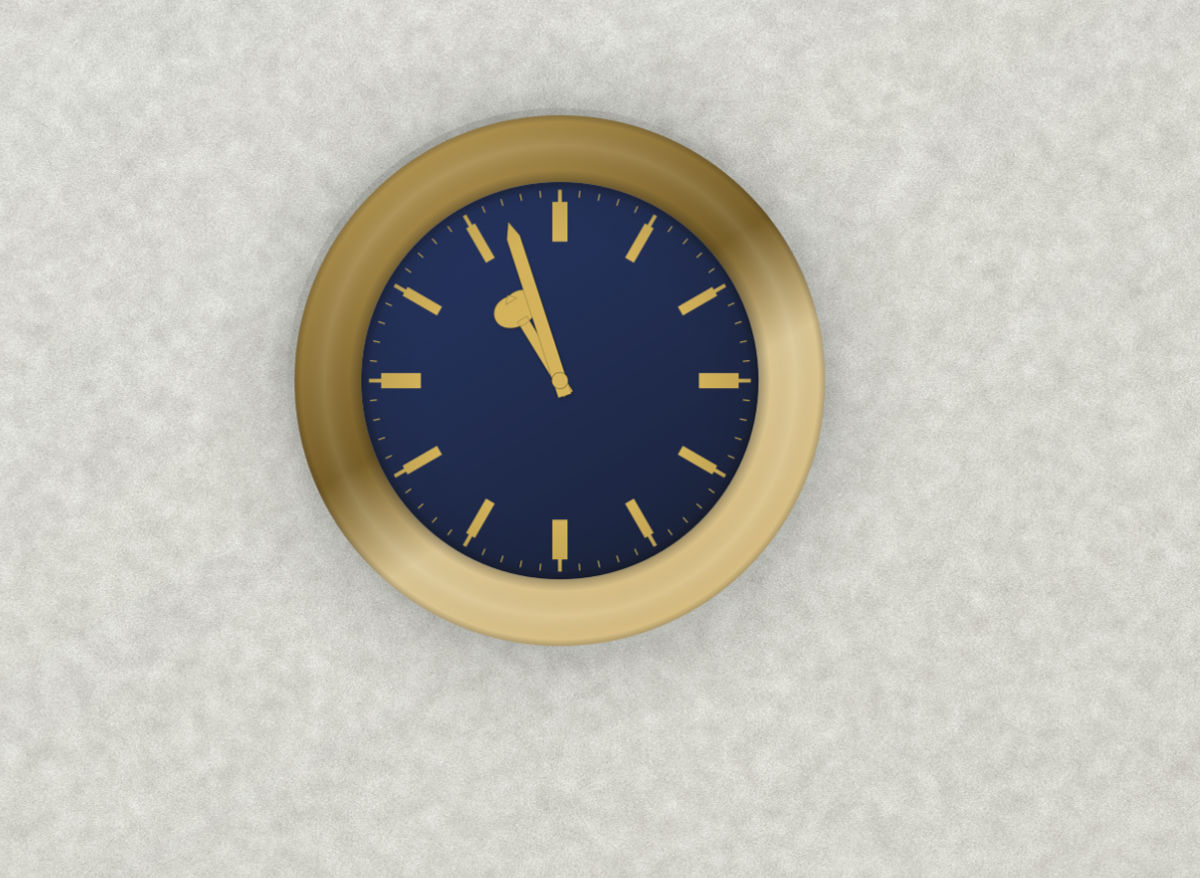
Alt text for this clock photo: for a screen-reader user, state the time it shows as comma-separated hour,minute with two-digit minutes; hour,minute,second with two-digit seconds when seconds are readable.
10,57
